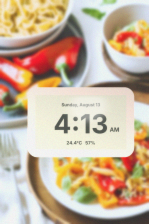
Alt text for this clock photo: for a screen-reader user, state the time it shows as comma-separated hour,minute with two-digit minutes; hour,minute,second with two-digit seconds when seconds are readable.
4,13
